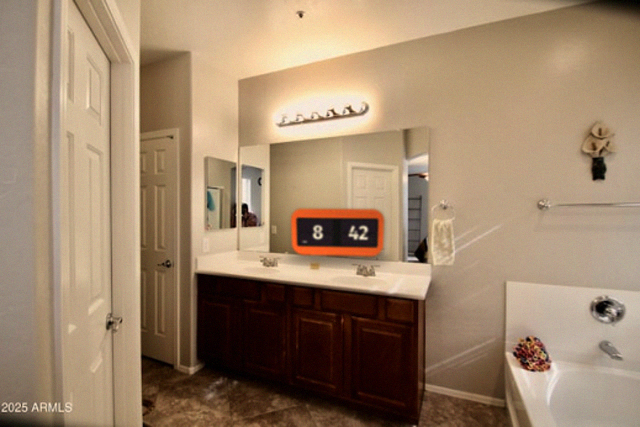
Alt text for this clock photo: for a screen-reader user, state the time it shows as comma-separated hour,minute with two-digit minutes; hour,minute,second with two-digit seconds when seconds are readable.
8,42
